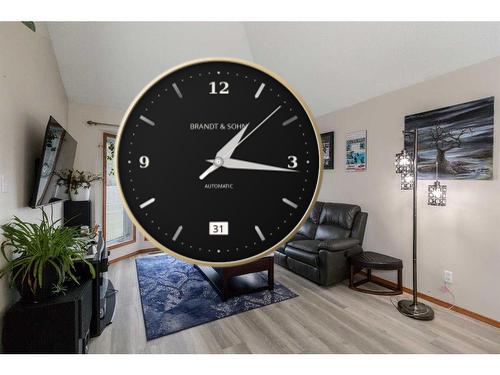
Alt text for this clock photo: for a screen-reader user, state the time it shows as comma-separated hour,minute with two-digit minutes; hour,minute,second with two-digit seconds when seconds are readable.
1,16,08
